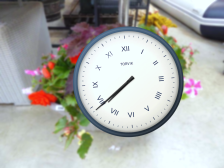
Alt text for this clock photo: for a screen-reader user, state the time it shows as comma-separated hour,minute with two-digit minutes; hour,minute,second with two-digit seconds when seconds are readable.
7,39
